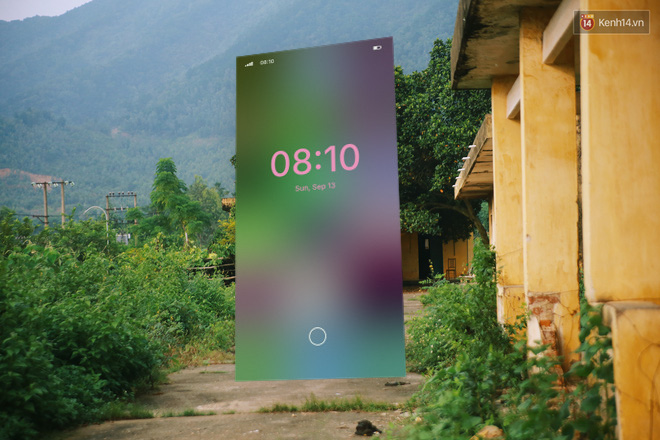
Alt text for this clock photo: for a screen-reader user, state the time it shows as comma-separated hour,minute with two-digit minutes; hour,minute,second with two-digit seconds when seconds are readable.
8,10
